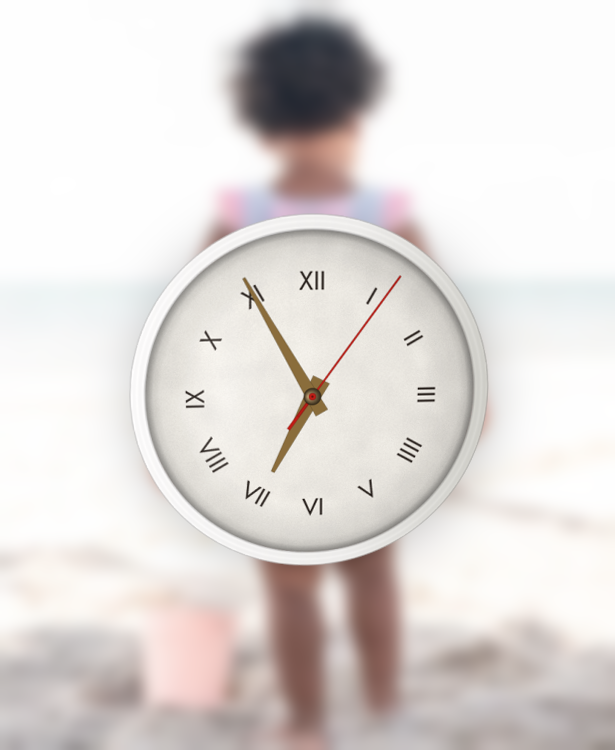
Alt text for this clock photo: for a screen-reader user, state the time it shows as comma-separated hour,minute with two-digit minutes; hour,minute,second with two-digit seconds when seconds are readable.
6,55,06
